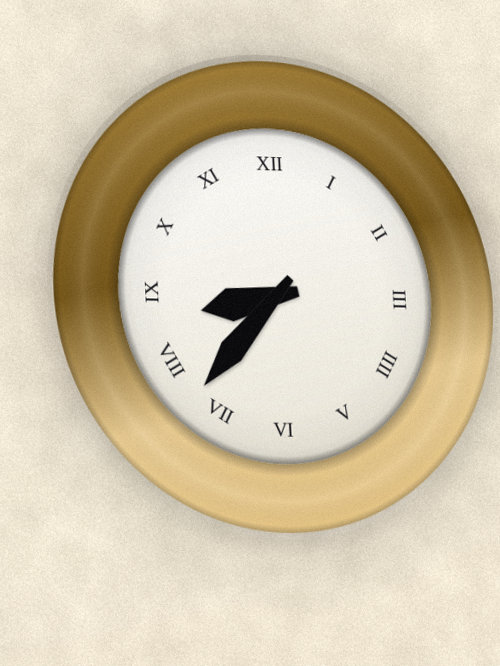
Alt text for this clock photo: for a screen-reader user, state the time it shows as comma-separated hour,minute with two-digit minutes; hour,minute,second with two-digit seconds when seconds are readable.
8,37
